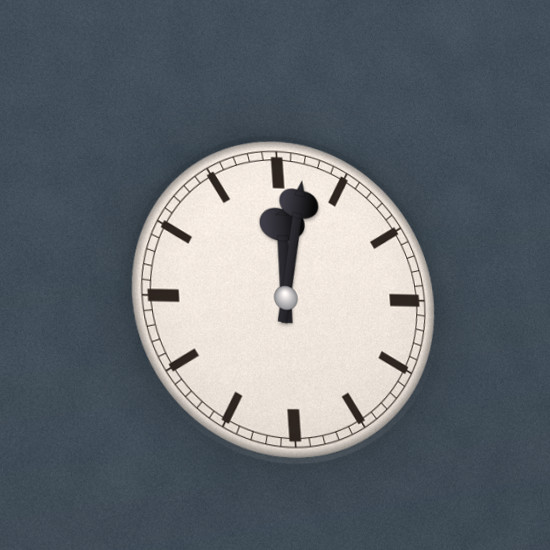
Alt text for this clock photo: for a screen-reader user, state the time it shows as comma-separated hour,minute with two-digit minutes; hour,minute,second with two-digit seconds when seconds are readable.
12,02
